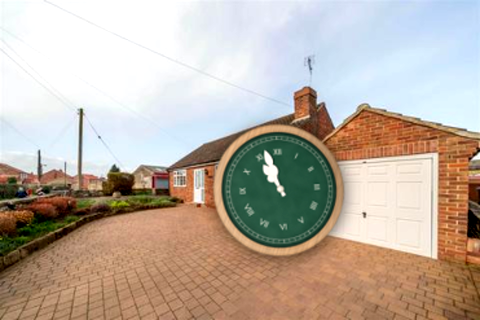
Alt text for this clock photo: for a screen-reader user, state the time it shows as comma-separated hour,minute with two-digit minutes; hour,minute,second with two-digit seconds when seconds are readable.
10,57
